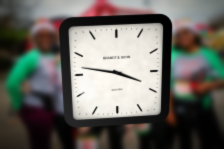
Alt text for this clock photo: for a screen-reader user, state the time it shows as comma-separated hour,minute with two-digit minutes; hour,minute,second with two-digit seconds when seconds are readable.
3,47
